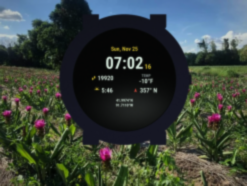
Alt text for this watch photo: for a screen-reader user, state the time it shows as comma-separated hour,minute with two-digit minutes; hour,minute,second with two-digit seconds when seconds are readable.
7,02
